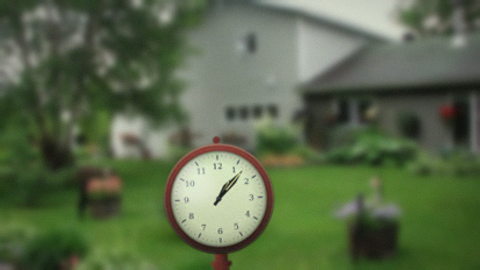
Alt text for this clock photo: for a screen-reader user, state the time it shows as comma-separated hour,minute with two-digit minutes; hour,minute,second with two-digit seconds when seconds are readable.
1,07
